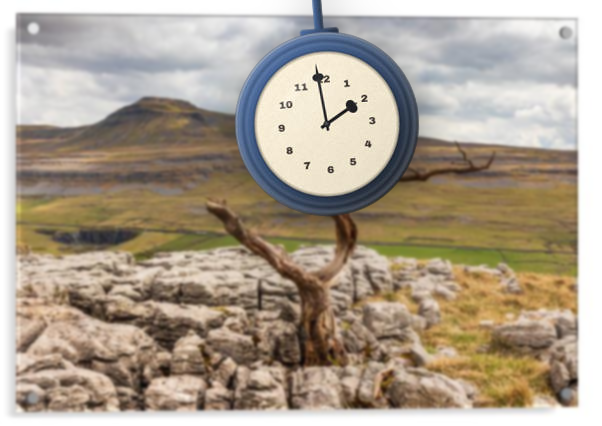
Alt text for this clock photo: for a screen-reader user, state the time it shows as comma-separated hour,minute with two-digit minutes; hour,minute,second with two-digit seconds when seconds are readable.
1,59
